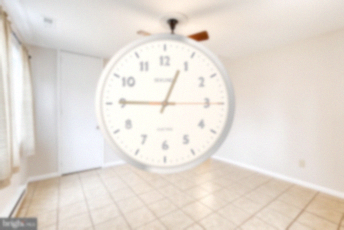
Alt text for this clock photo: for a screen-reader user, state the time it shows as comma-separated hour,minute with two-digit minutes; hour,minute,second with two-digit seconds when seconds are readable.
12,45,15
